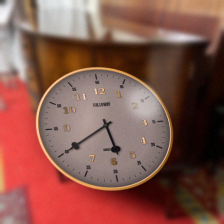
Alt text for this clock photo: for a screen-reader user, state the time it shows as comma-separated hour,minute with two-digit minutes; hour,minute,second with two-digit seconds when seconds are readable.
5,40
